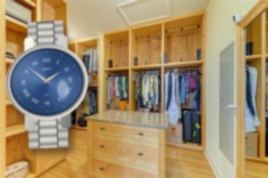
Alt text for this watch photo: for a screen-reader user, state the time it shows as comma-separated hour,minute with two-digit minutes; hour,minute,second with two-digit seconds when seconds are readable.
1,52
